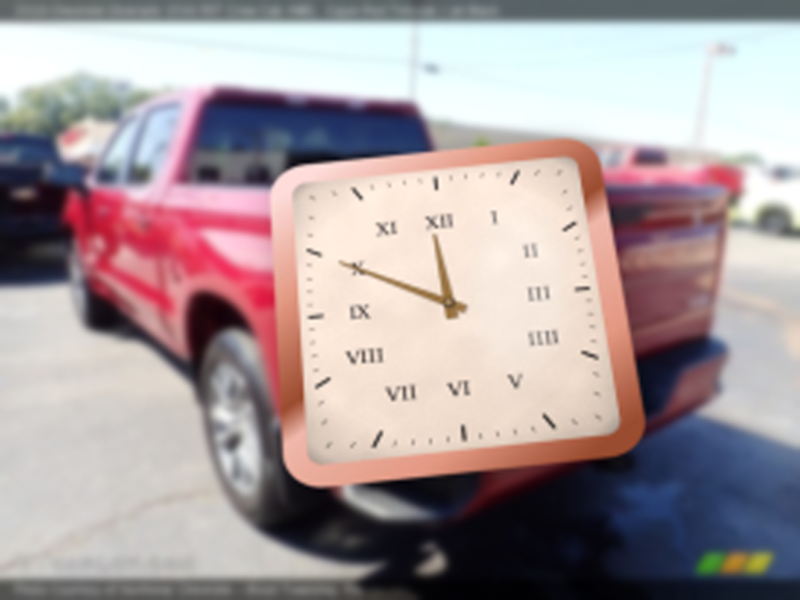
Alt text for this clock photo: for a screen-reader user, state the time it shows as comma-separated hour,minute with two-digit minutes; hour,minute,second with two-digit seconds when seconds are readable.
11,50
